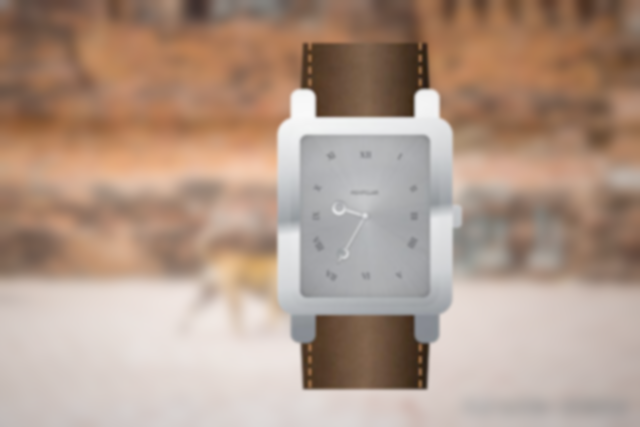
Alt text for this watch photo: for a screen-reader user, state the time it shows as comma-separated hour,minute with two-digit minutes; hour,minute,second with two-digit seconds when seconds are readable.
9,35
